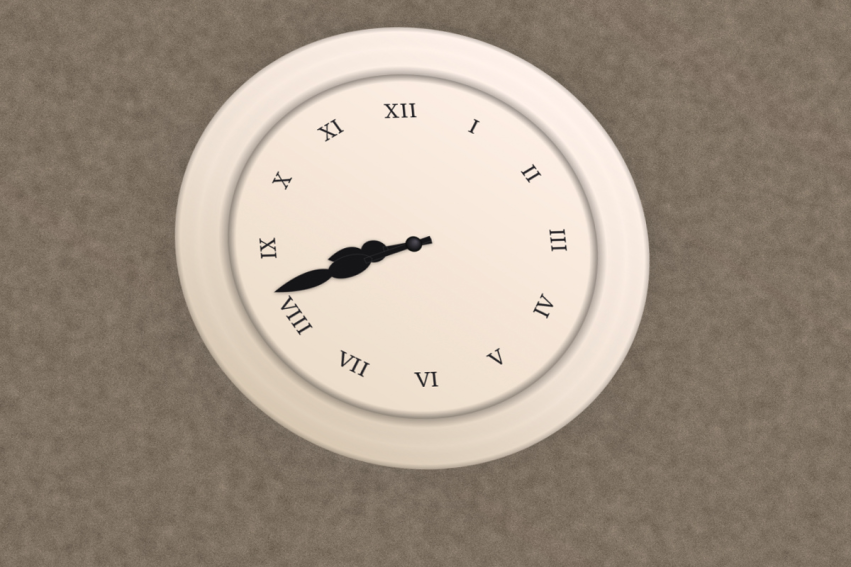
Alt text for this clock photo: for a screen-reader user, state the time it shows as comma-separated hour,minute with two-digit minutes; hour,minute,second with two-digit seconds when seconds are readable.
8,42
